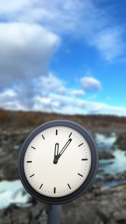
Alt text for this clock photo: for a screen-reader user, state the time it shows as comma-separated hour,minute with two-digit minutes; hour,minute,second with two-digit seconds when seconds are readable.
12,06
